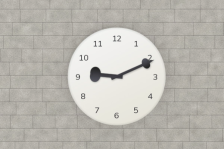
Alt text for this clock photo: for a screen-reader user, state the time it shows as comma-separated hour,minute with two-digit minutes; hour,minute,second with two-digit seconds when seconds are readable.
9,11
